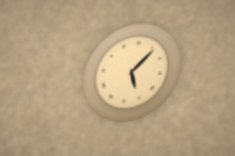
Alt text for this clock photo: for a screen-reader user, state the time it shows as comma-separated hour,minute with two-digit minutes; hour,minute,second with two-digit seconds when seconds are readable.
5,06
